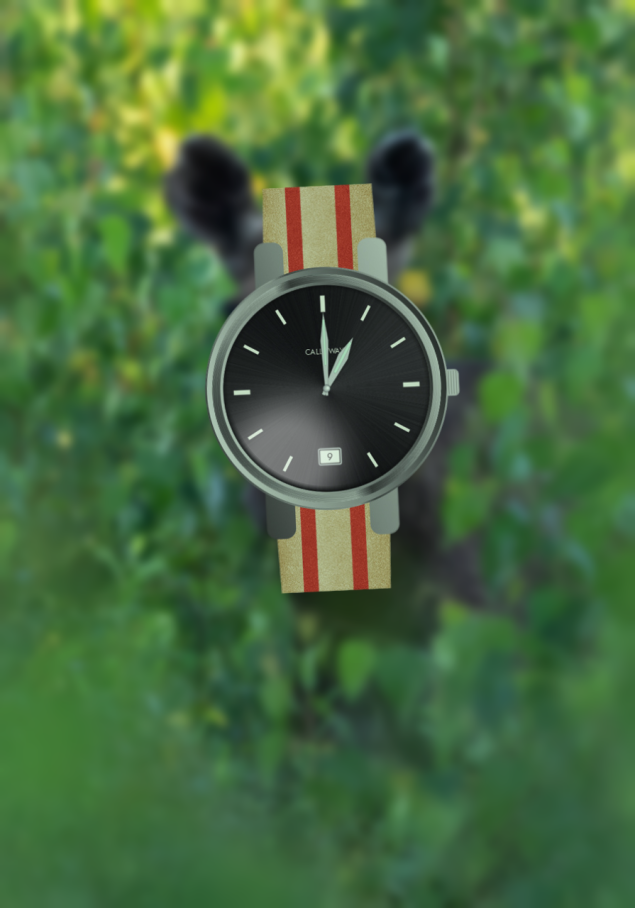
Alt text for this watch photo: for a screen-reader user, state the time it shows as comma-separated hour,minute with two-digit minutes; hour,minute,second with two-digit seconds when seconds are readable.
1,00
